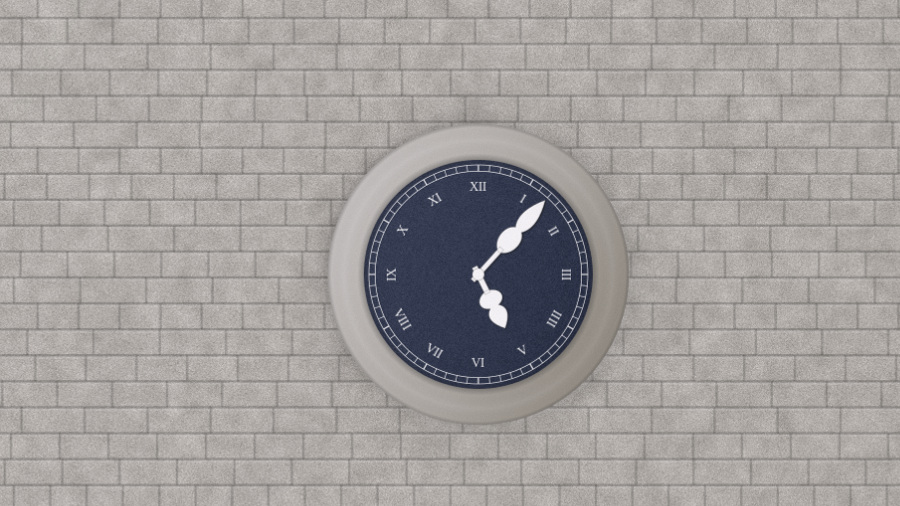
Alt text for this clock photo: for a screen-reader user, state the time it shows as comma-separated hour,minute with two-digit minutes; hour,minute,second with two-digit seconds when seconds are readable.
5,07
